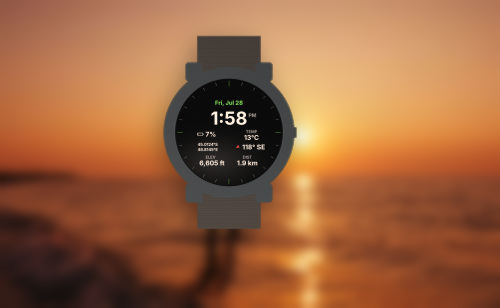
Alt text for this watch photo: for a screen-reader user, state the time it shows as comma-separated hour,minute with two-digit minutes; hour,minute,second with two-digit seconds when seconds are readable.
1,58
